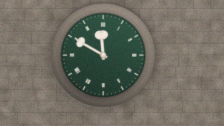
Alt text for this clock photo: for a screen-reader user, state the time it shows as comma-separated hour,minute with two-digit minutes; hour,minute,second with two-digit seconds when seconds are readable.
11,50
